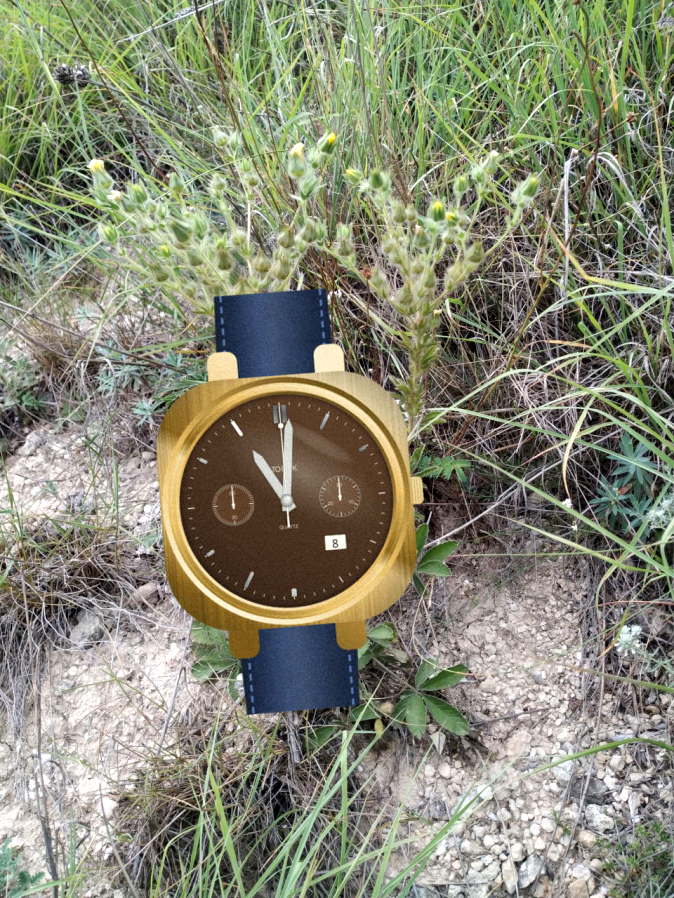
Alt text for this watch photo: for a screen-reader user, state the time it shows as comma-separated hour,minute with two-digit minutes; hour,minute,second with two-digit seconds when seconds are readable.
11,01
